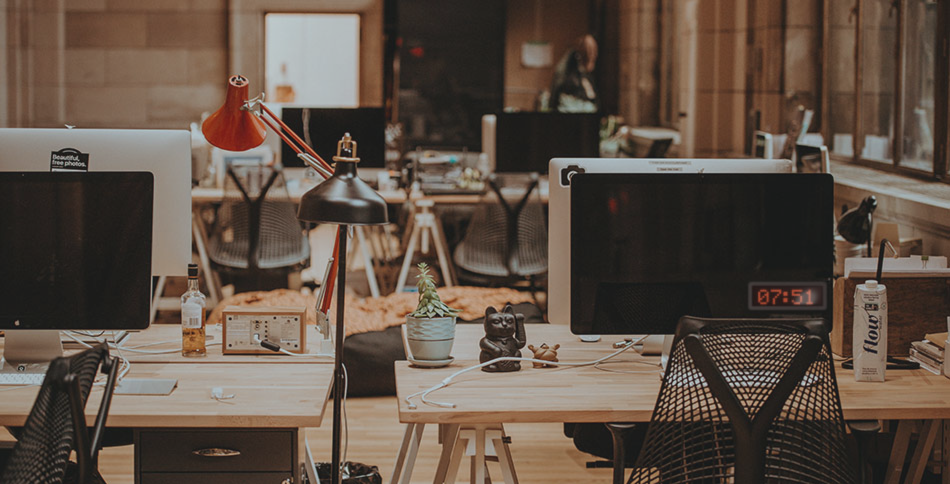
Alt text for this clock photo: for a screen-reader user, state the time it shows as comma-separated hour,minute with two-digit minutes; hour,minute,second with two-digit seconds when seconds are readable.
7,51
